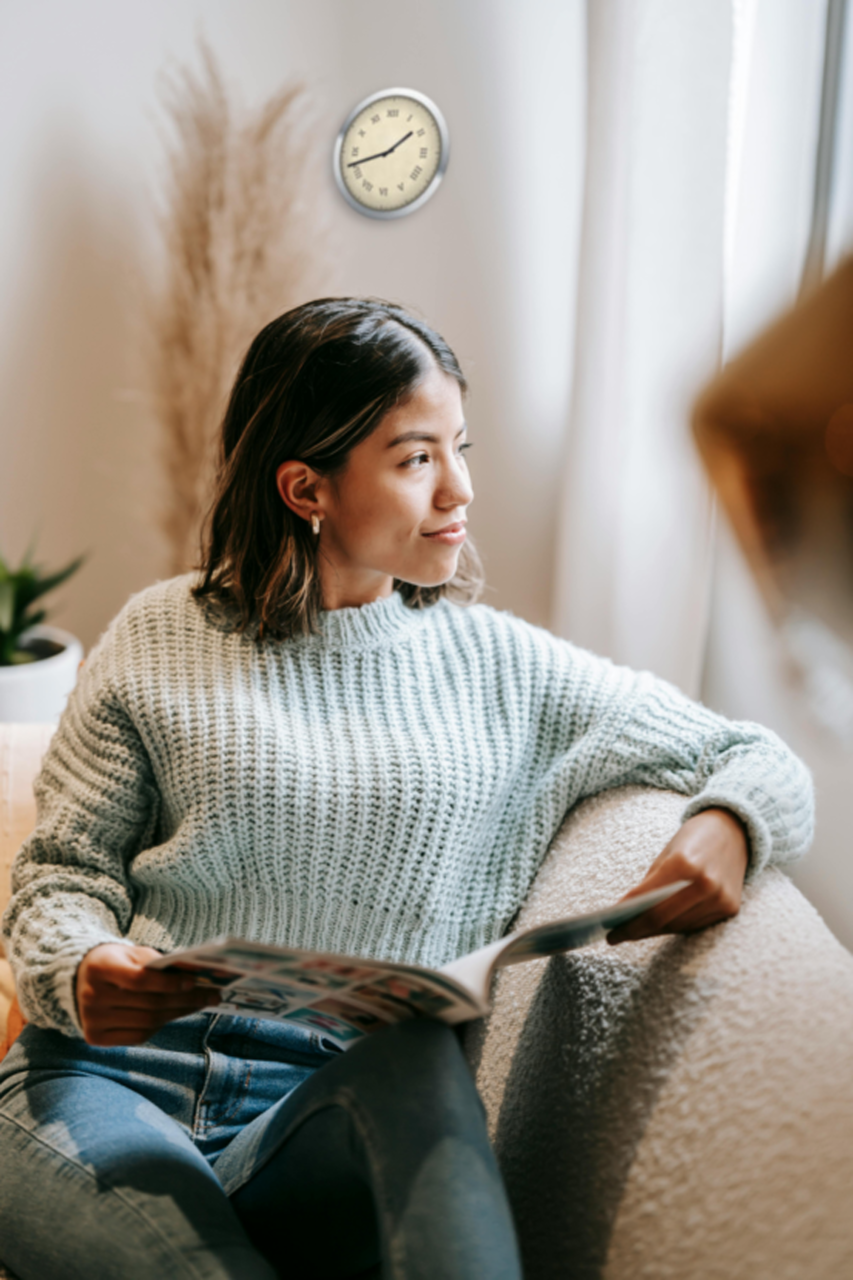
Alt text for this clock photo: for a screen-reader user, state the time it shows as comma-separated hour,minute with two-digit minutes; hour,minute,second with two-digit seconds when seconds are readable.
1,42
